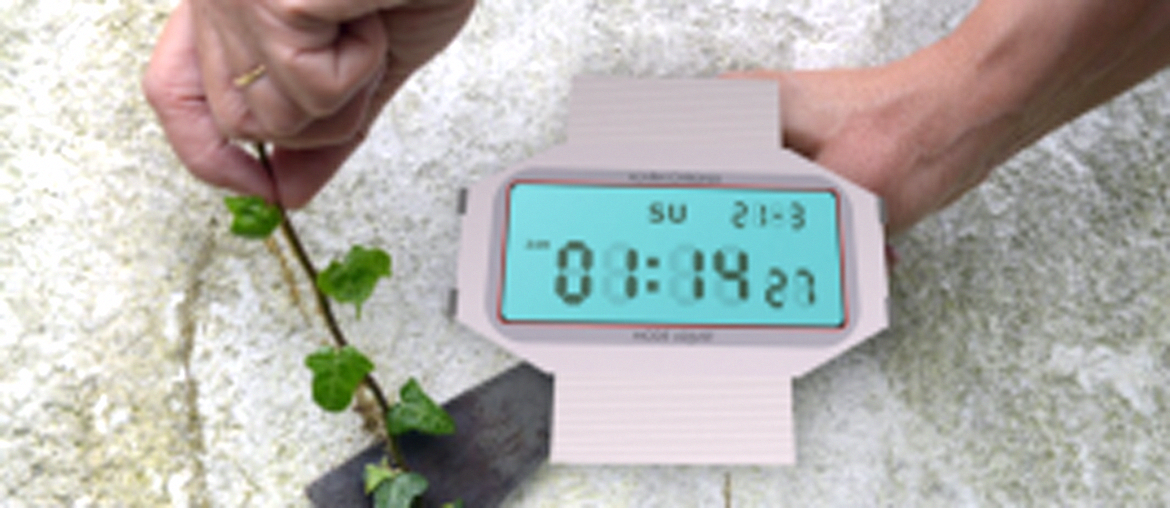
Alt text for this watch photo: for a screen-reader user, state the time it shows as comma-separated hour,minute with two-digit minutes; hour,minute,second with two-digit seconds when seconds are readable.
1,14,27
